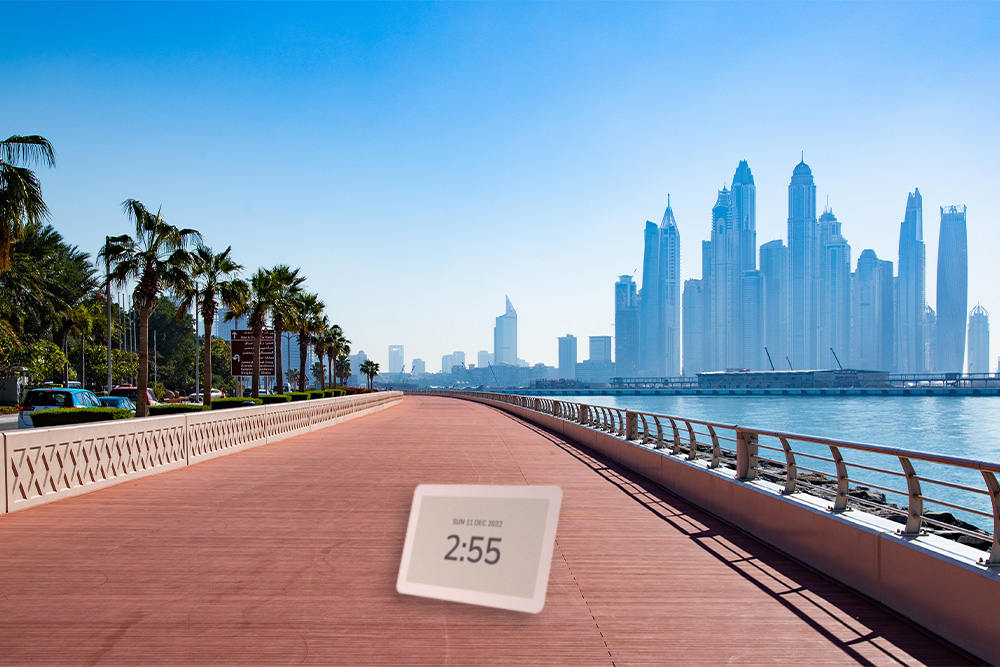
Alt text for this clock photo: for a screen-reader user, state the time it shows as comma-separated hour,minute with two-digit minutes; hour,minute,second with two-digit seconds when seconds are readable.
2,55
